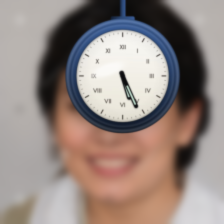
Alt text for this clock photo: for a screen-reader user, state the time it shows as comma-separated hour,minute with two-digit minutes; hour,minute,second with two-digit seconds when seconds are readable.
5,26
